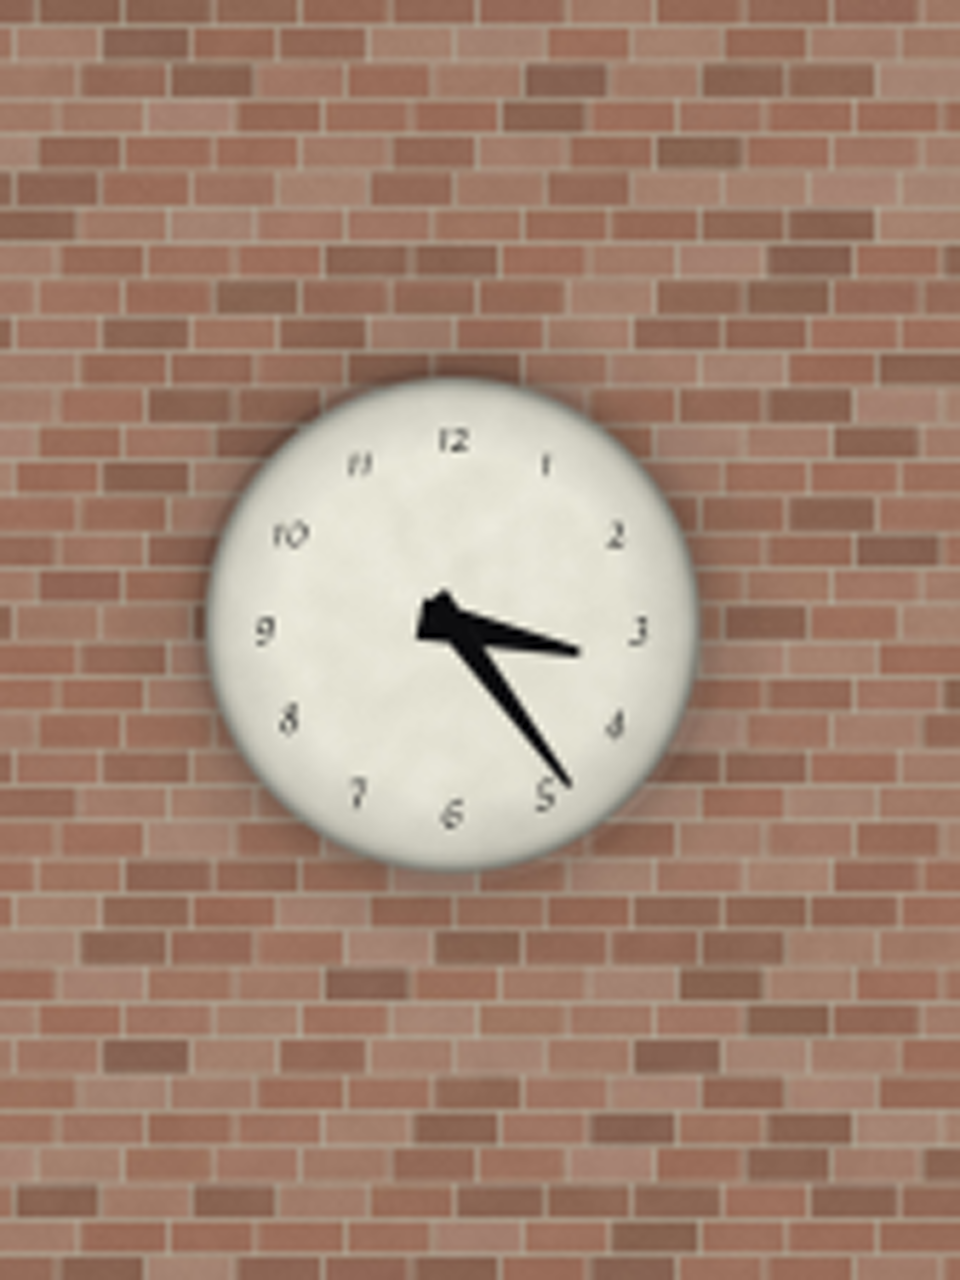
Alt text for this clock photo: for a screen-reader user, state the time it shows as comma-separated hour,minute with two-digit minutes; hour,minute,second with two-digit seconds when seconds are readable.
3,24
